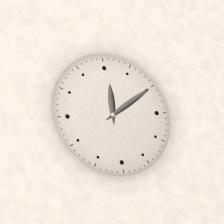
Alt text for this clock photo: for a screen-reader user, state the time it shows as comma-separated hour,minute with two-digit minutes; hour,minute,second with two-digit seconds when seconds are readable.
12,10
